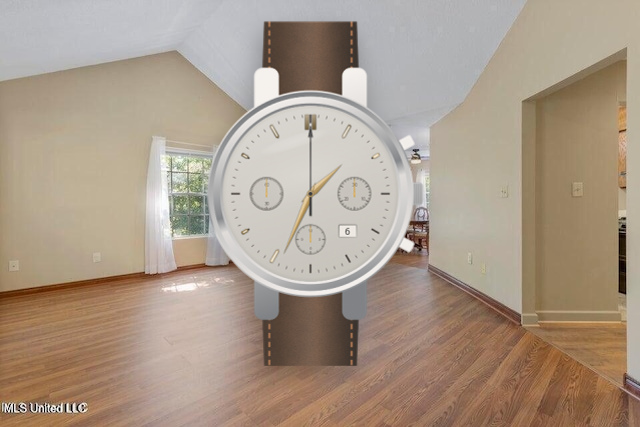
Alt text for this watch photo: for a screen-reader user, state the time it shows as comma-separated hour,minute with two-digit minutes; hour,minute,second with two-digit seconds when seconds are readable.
1,34
